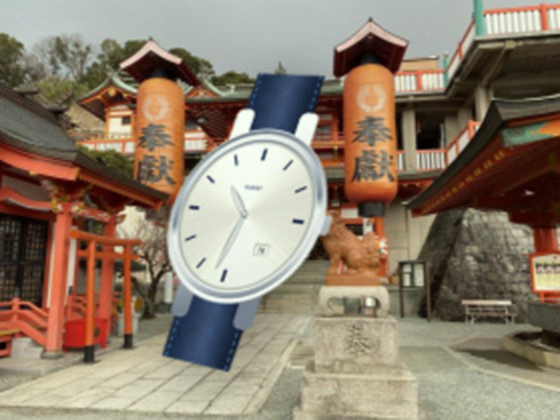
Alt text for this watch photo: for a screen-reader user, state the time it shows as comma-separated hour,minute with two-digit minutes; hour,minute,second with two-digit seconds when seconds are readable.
10,32
